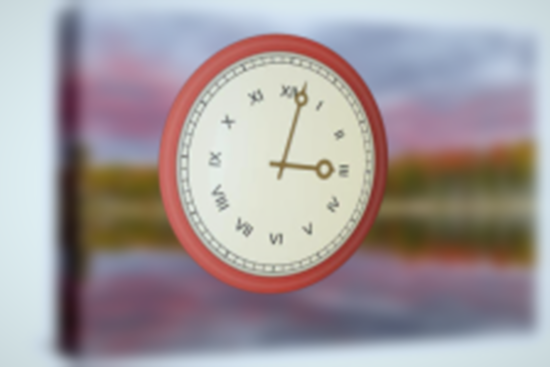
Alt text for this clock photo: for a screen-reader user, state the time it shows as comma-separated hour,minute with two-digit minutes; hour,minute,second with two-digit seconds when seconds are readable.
3,02
